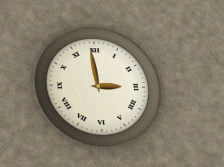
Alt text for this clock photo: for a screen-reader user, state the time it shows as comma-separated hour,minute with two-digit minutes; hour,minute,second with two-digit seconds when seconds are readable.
2,59
